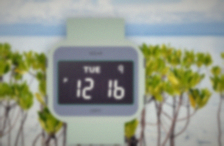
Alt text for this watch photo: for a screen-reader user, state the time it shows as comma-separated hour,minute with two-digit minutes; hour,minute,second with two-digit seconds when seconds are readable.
12,16
